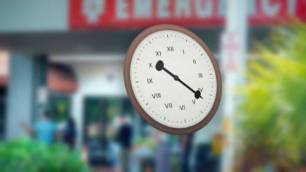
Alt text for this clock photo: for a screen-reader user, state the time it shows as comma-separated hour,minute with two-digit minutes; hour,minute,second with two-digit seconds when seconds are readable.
10,22
